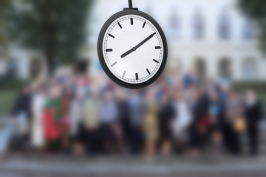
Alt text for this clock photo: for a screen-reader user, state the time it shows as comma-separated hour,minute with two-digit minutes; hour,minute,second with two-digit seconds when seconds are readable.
8,10
